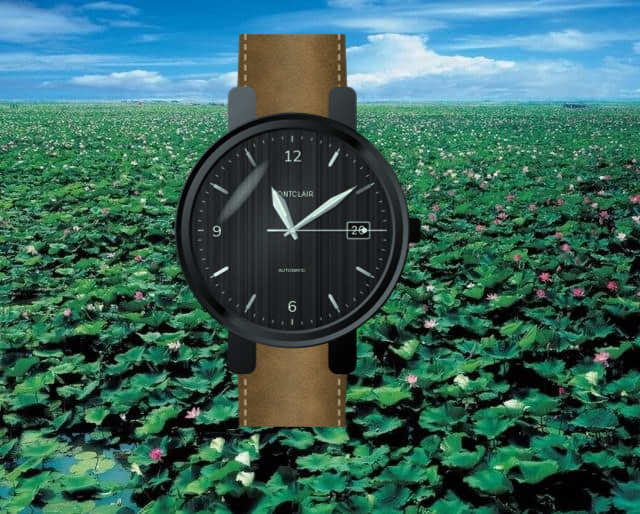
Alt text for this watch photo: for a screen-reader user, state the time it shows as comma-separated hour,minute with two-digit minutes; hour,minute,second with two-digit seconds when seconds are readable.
11,09,15
